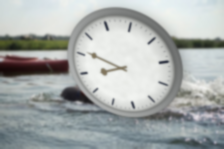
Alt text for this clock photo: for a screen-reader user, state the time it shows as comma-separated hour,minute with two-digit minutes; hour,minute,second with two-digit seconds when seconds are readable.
8,51
